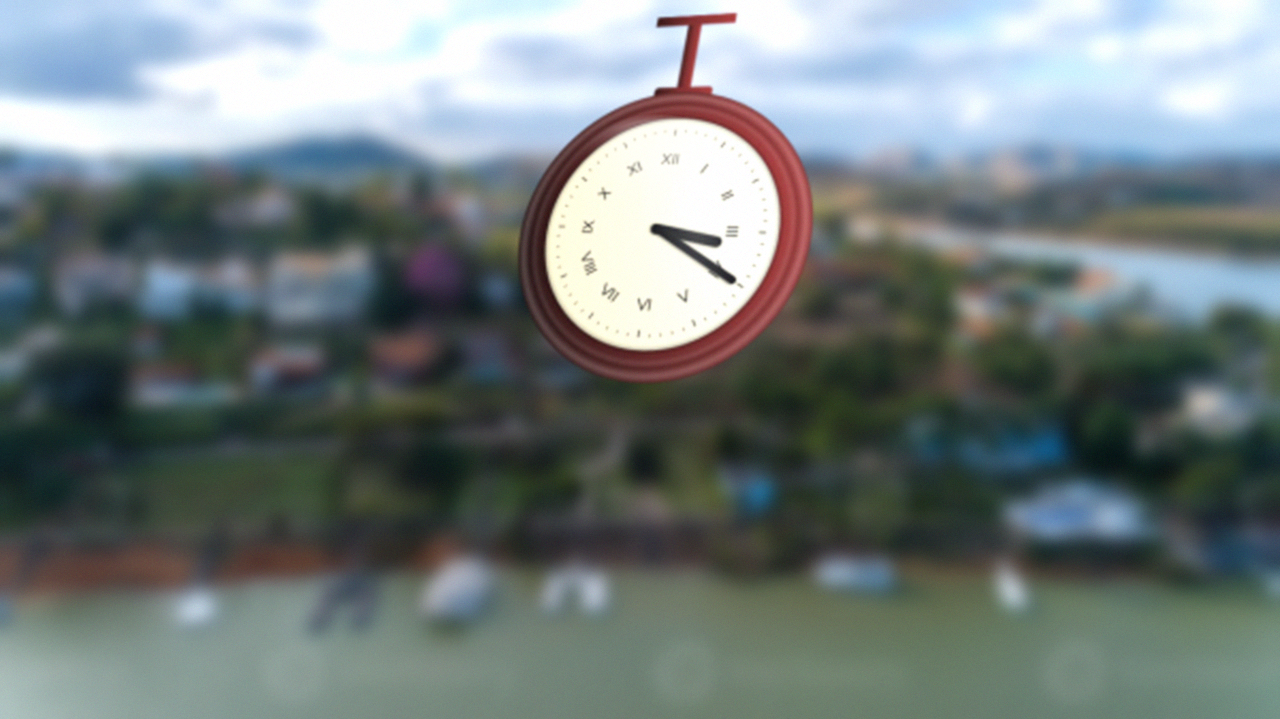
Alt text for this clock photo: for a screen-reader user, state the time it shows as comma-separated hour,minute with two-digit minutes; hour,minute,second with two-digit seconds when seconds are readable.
3,20
